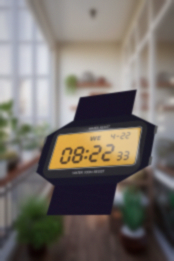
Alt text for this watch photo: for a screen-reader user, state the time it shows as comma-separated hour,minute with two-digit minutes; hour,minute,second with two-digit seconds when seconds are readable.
8,22
